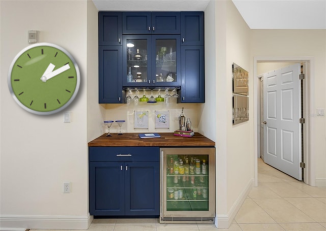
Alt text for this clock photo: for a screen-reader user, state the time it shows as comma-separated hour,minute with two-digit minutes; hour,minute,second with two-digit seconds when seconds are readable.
1,11
